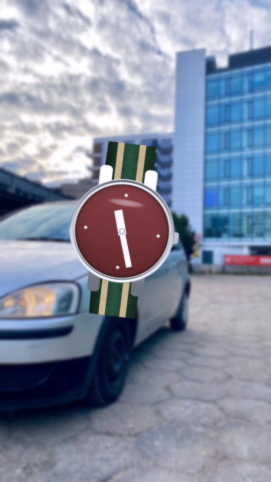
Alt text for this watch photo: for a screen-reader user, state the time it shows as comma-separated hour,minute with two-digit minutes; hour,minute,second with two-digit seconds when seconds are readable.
11,27
